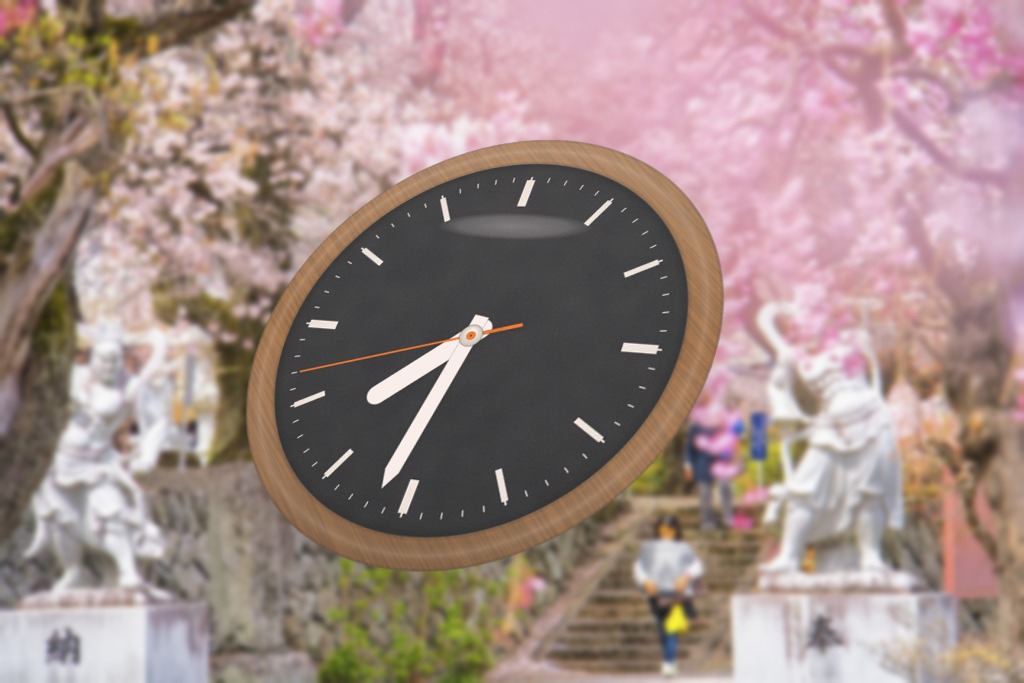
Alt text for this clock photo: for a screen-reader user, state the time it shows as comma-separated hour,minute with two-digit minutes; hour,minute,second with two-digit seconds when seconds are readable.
7,31,42
